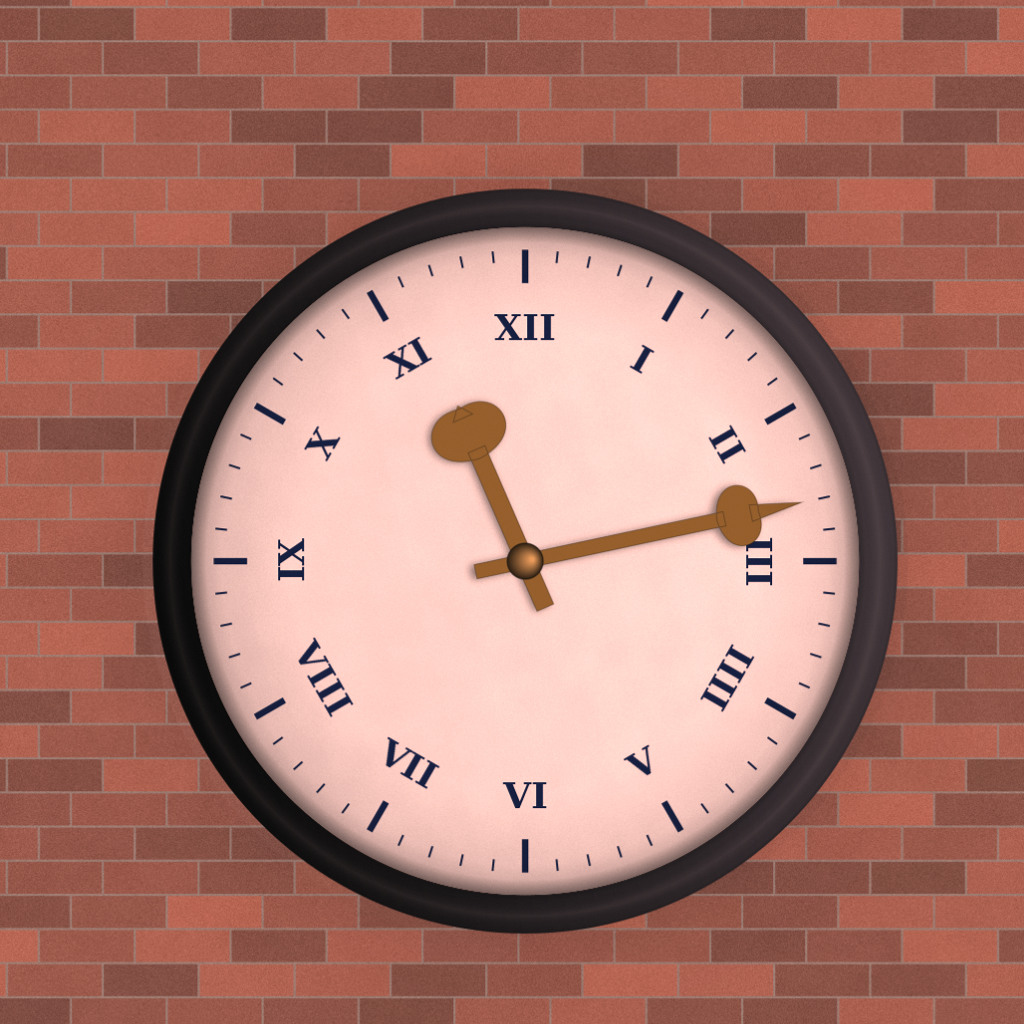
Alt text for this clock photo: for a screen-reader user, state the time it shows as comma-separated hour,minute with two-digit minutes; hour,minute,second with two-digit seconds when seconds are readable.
11,13
